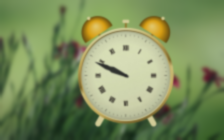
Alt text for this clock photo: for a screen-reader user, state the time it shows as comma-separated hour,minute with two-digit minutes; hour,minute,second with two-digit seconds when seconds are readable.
9,49
